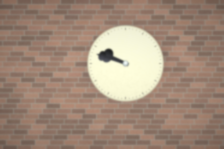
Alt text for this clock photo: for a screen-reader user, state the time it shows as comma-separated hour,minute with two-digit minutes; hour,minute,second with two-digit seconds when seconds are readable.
9,48
